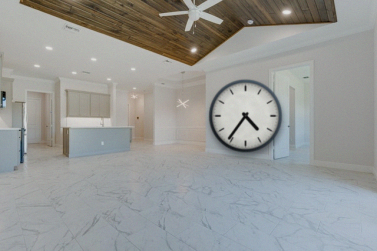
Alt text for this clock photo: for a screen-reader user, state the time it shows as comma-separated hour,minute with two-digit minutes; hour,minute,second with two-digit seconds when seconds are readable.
4,36
